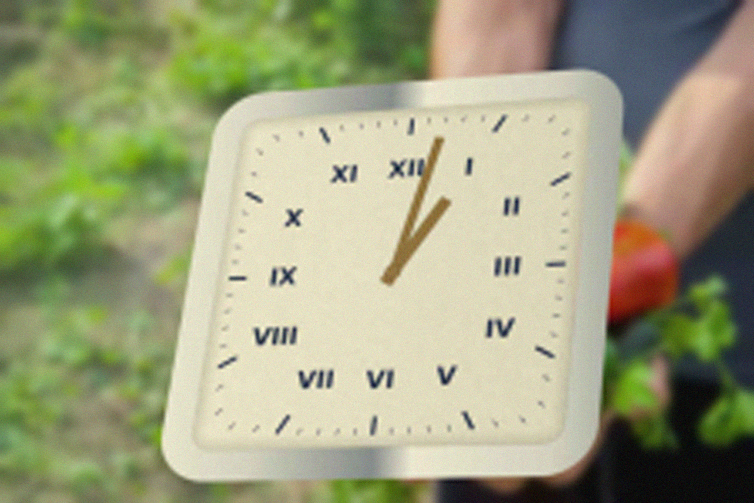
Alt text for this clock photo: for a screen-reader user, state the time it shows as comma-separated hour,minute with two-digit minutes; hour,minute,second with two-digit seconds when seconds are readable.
1,02
